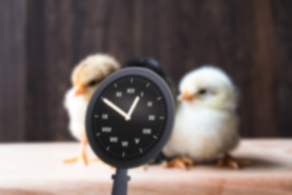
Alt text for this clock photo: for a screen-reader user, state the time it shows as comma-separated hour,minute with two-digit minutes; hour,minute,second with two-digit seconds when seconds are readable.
12,50
